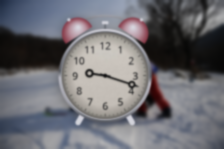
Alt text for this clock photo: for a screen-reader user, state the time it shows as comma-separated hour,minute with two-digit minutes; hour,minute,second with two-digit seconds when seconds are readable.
9,18
